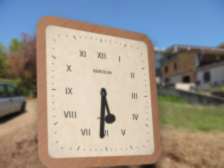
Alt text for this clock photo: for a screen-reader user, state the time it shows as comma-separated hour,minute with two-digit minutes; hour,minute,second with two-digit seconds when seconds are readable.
5,31
